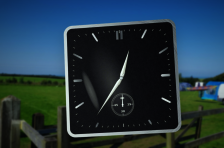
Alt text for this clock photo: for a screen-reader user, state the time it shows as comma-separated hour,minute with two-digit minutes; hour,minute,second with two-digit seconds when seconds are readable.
12,36
